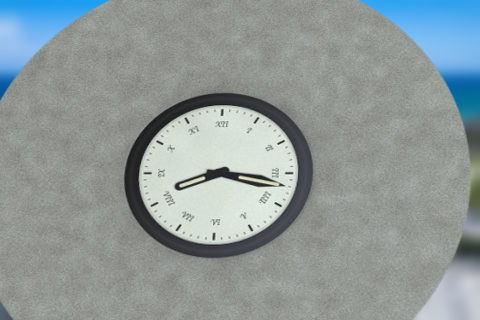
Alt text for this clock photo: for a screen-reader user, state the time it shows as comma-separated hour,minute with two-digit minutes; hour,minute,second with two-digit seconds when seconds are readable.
8,17
